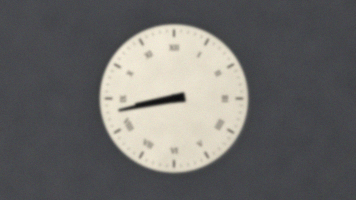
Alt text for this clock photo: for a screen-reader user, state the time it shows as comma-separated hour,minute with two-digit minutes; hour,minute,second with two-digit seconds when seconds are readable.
8,43
